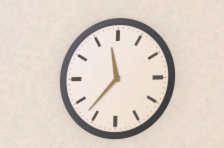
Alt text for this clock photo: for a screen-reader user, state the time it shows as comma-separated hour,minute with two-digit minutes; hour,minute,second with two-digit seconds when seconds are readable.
11,37
